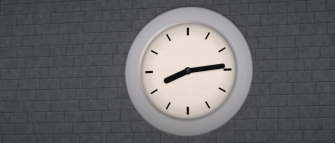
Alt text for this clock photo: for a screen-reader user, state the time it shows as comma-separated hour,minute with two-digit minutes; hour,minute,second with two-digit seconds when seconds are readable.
8,14
